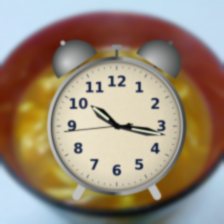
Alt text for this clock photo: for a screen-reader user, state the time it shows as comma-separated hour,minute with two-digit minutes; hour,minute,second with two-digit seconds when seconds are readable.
10,16,44
